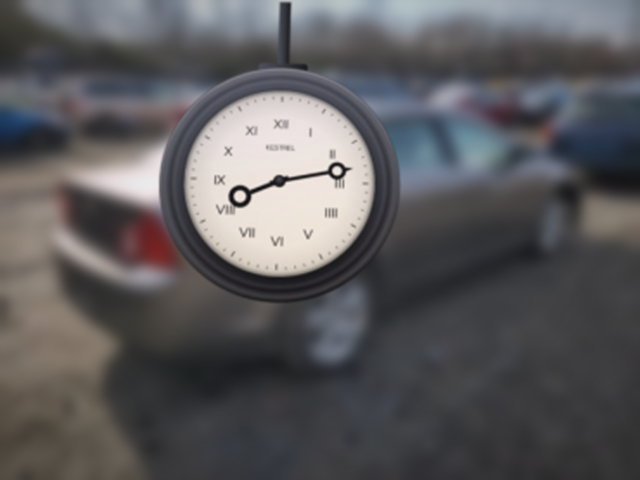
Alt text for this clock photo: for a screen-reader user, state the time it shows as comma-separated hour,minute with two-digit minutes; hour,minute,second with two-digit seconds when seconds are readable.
8,13
